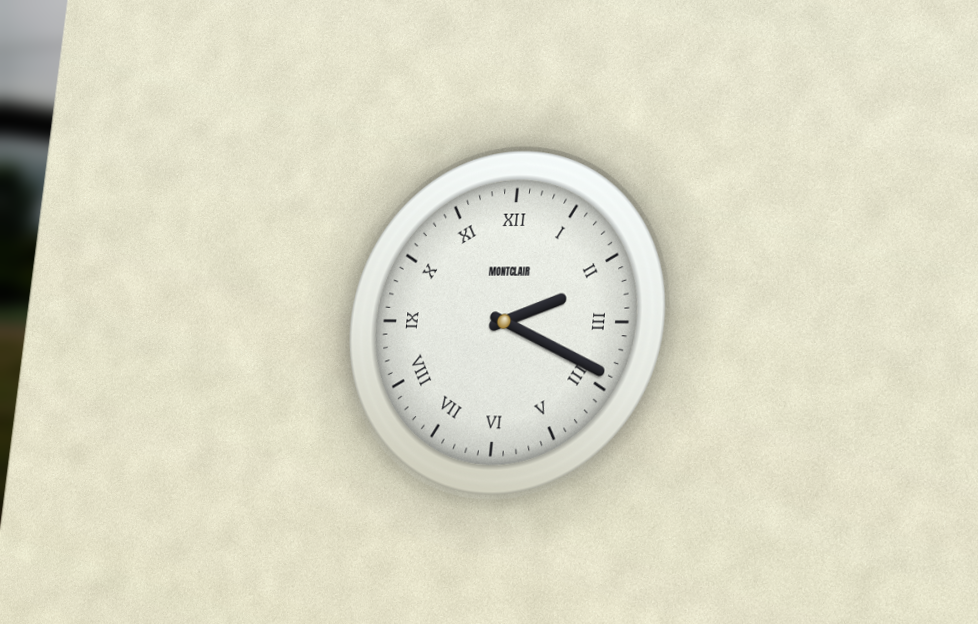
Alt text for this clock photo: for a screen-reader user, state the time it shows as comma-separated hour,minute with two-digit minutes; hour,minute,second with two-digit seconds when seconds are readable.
2,19
